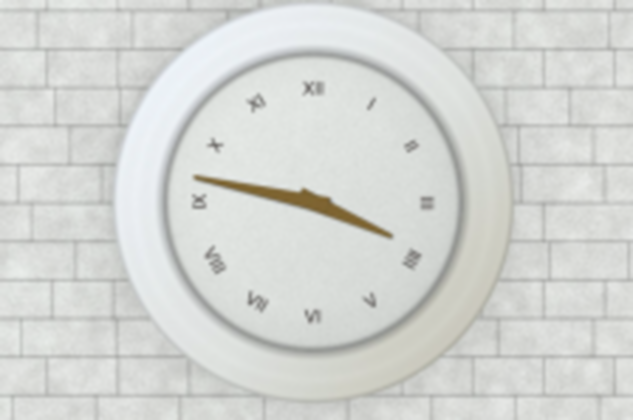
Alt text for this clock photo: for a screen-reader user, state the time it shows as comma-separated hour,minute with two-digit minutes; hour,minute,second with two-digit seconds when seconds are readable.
3,47
